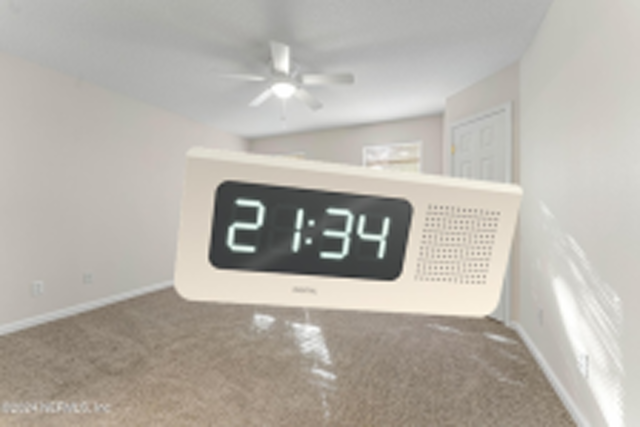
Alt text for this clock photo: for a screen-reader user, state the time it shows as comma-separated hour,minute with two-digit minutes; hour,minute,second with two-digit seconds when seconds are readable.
21,34
